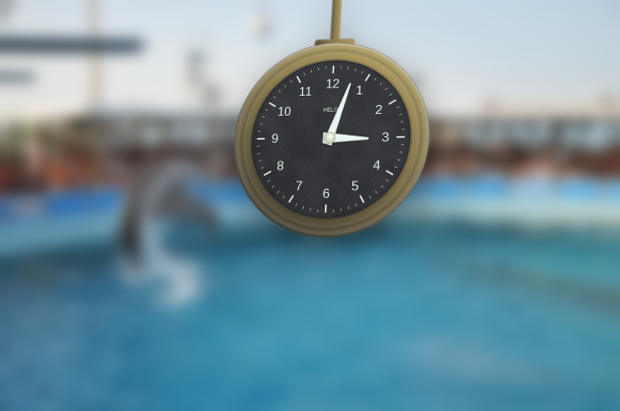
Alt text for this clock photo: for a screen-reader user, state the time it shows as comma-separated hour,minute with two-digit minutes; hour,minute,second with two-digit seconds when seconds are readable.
3,03
